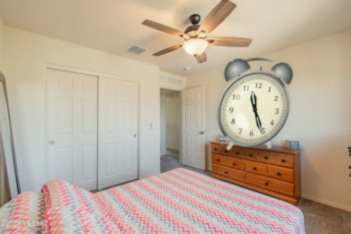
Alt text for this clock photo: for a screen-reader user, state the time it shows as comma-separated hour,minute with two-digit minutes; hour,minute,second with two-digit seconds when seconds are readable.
11,26
